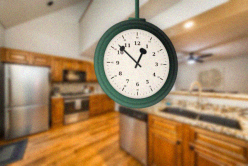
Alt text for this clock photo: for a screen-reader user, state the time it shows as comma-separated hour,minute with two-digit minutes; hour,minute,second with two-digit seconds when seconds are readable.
12,52
